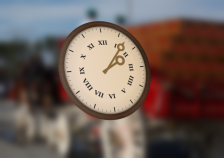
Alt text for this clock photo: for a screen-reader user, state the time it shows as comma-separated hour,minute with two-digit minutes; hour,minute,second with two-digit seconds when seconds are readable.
2,07
